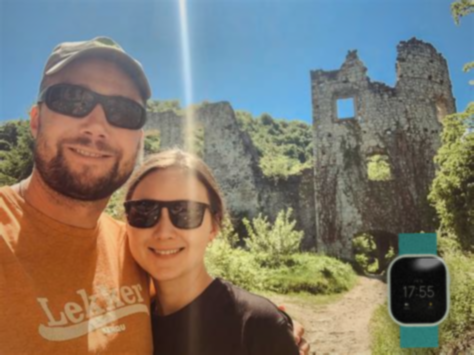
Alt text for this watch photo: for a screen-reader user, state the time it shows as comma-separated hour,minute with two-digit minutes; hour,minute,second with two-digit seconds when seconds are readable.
17,55
